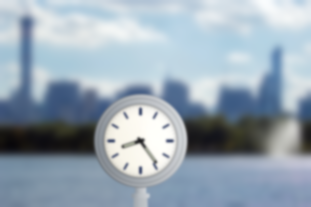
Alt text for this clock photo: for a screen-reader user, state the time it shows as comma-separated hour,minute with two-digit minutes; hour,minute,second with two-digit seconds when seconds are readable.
8,24
